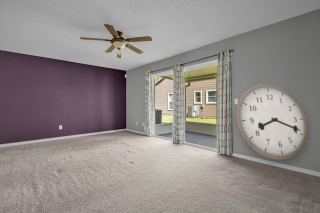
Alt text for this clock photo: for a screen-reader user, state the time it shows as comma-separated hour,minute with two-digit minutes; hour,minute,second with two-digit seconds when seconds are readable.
8,19
